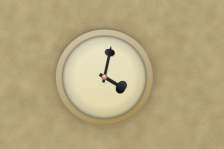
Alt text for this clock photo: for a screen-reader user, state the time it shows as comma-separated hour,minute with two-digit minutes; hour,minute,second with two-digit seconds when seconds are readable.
4,02
